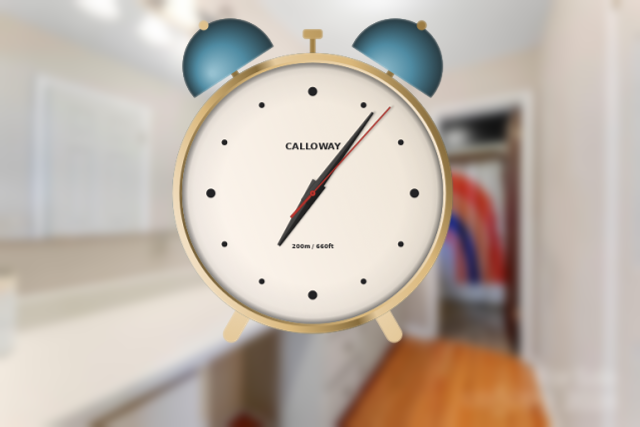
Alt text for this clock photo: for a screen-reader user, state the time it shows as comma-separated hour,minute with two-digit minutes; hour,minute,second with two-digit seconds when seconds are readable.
7,06,07
